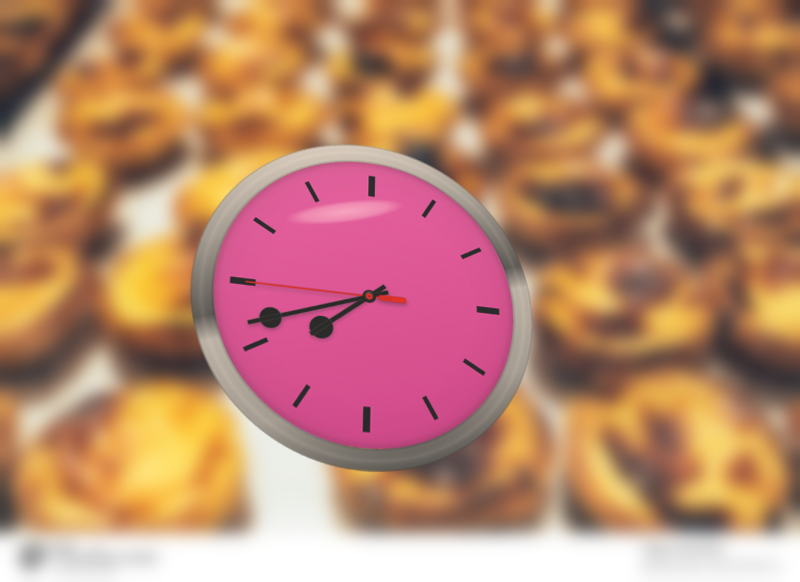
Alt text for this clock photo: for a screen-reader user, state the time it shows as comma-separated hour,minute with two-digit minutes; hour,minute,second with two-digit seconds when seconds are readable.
7,41,45
